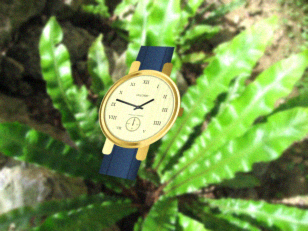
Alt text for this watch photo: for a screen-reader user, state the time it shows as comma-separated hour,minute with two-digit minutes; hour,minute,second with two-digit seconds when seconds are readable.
1,47
